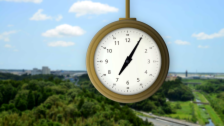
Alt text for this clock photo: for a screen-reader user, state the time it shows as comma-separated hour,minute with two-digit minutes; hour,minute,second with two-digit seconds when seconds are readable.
7,05
